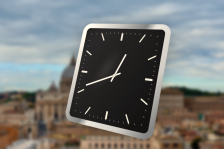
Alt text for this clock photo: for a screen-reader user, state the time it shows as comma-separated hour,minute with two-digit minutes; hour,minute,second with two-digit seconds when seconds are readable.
12,41
